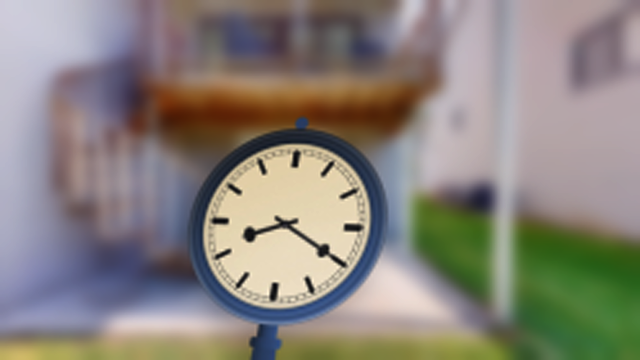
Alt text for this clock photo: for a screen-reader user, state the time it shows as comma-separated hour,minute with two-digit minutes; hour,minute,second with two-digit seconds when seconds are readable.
8,20
